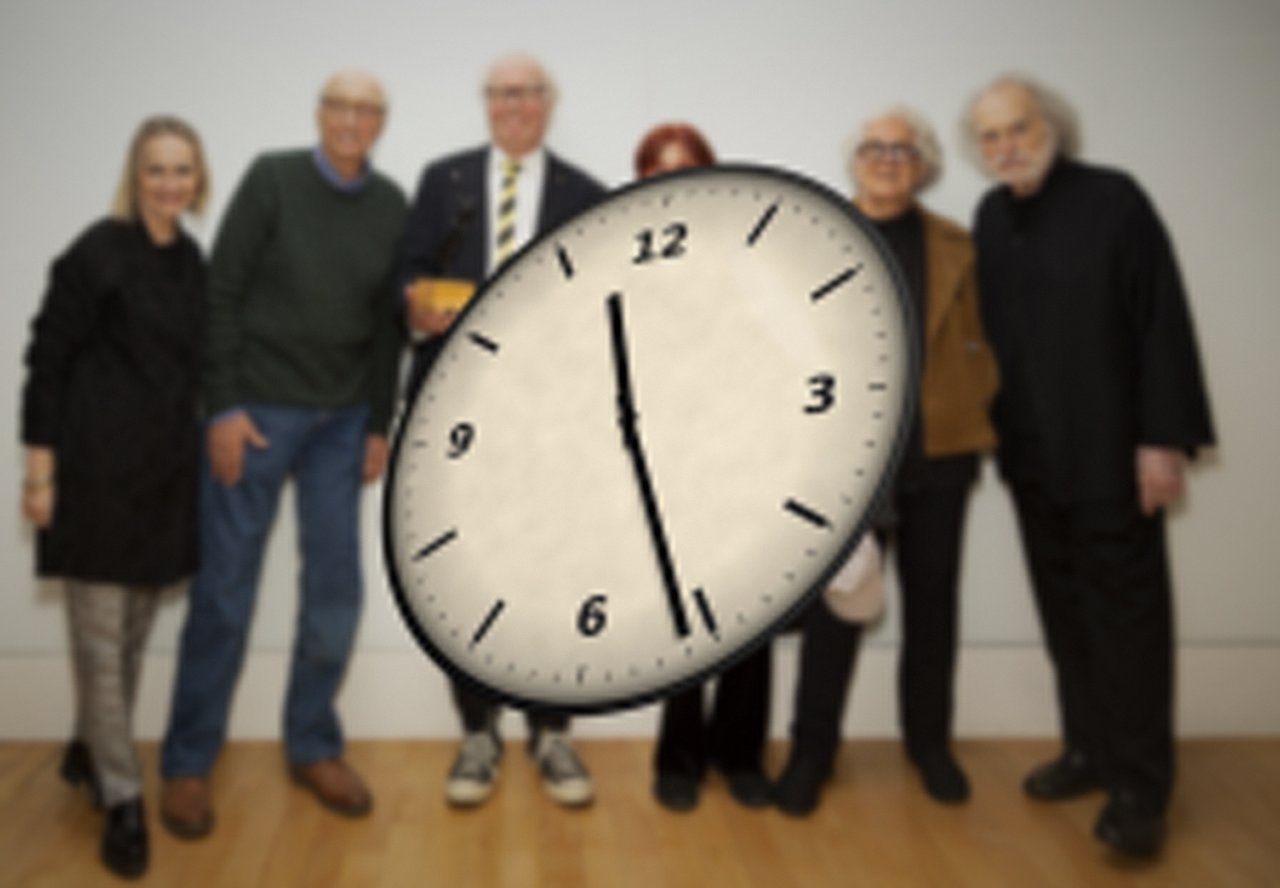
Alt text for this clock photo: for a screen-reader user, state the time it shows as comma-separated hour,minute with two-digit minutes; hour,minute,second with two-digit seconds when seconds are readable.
11,26
